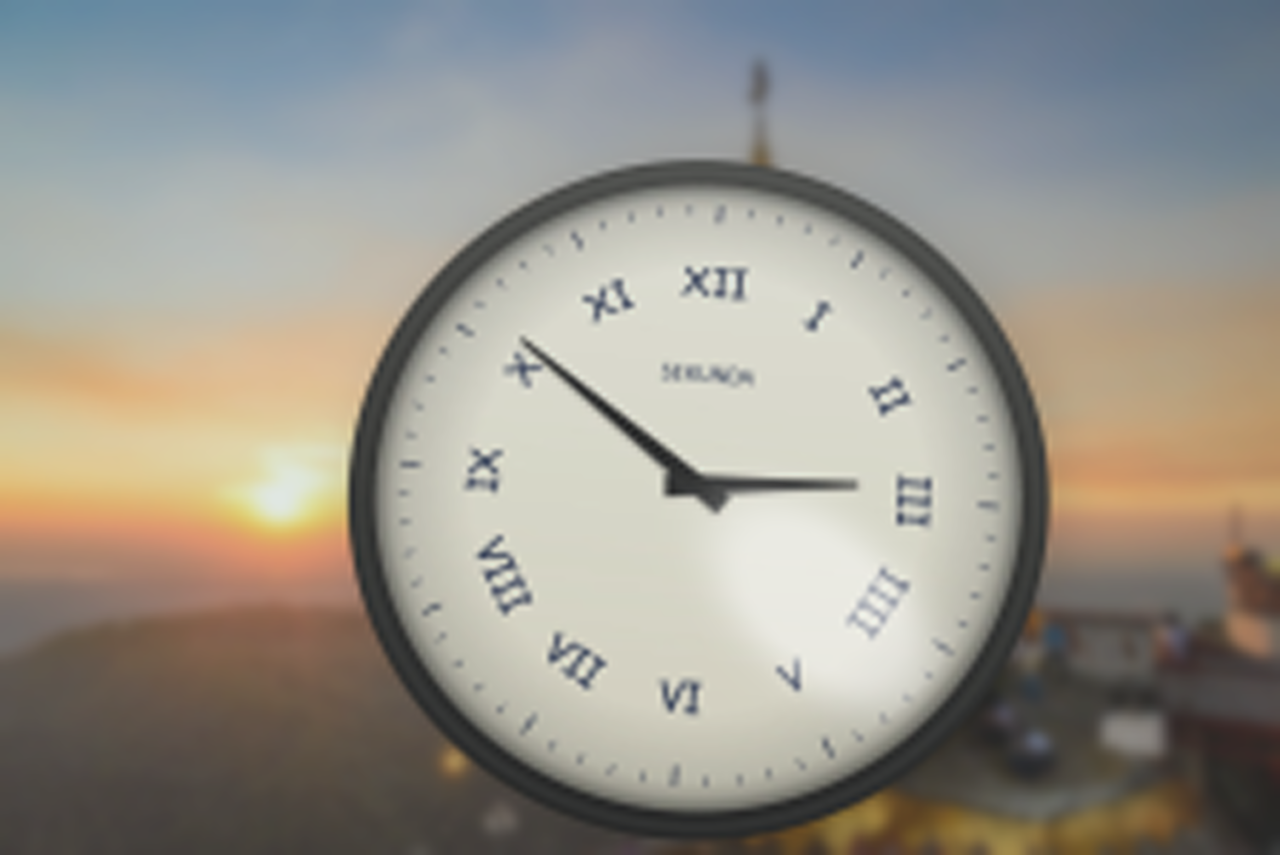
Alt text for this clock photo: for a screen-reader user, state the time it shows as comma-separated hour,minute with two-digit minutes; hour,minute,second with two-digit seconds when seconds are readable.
2,51
